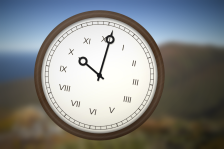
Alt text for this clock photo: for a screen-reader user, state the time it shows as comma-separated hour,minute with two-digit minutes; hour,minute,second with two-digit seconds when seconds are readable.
10,01
